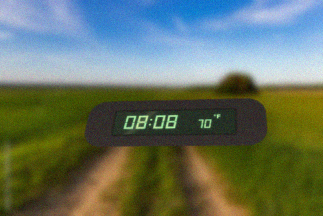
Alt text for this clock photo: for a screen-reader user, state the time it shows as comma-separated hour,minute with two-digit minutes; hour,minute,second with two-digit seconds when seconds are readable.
8,08
